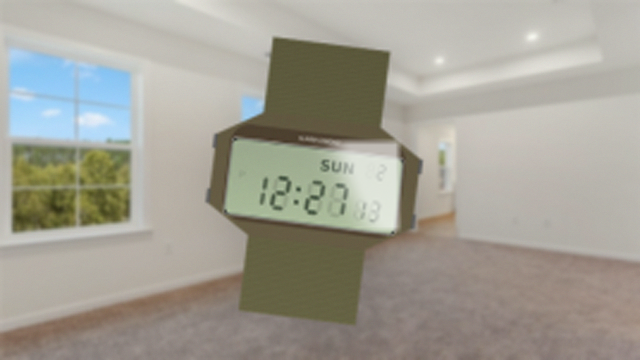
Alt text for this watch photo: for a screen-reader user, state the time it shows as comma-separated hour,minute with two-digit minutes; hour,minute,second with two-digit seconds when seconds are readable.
12,27,13
